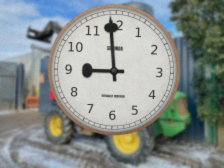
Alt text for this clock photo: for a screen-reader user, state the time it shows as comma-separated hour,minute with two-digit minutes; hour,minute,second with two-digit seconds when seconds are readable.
8,59
